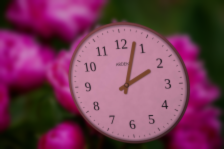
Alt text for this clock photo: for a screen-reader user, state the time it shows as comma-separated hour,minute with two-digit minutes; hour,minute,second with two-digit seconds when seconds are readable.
2,03
